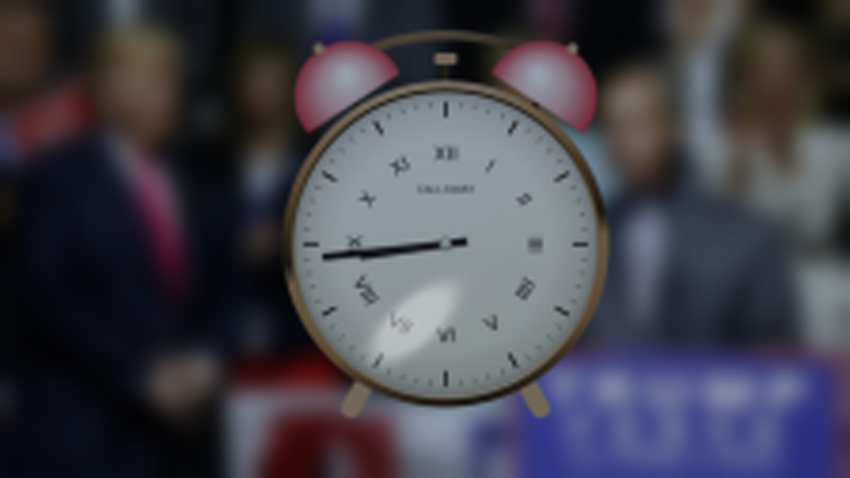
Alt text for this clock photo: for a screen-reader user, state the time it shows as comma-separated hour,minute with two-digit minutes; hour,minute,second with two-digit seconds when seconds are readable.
8,44
